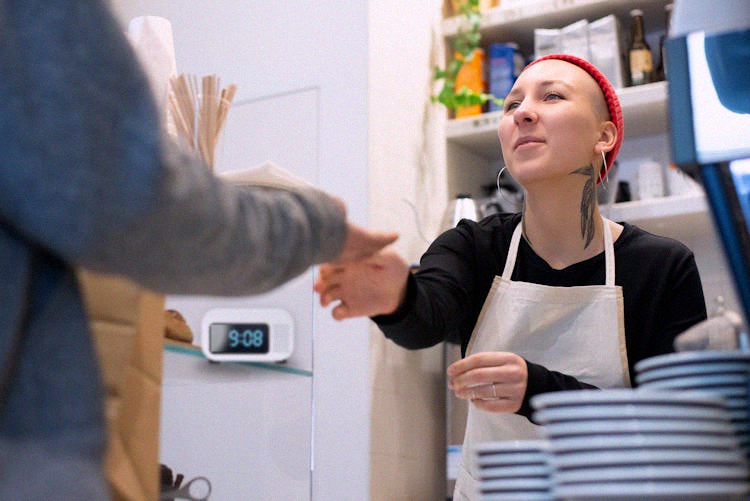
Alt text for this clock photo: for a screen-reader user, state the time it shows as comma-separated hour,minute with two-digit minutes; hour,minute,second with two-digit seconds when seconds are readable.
9,08
